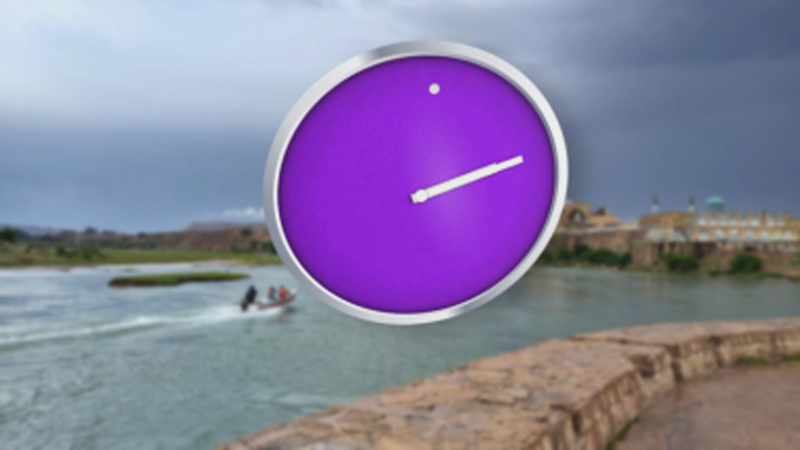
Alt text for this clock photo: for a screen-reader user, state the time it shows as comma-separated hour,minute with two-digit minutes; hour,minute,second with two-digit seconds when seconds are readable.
2,11
